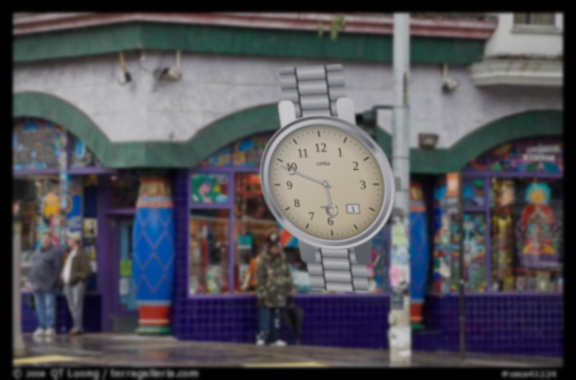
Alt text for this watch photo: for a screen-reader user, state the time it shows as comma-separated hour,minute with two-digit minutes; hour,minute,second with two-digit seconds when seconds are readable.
5,49
